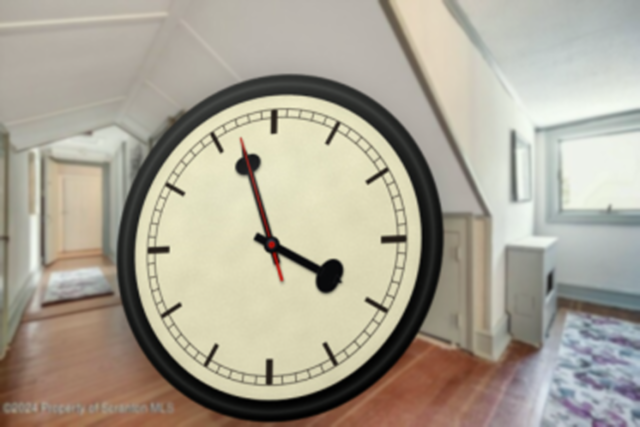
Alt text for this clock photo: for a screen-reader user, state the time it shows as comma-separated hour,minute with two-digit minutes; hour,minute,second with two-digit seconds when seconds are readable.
3,56,57
